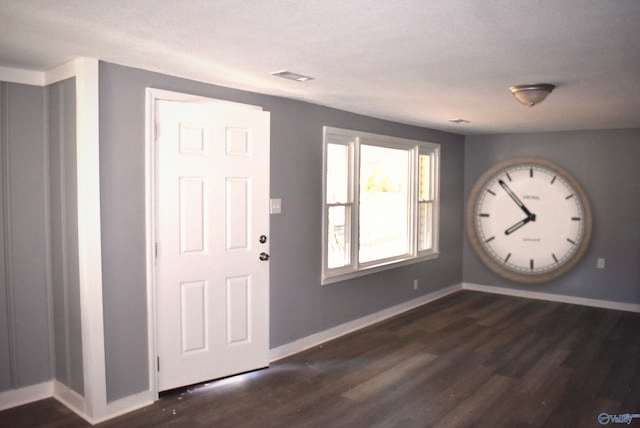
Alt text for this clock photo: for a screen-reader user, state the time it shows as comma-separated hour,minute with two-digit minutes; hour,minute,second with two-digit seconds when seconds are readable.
7,53
